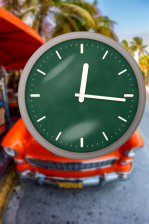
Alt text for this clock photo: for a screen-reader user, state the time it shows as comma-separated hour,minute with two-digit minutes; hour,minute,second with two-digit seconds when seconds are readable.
12,16
